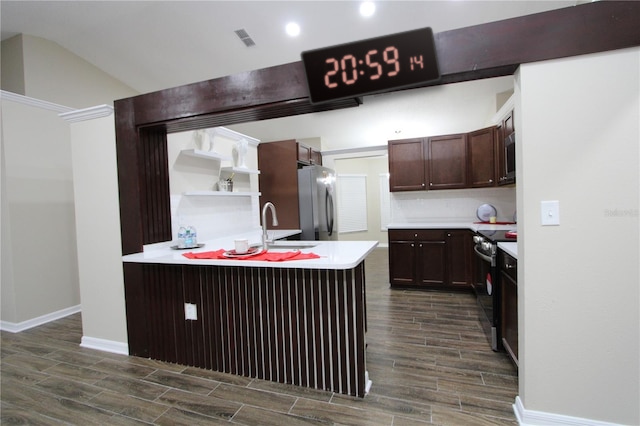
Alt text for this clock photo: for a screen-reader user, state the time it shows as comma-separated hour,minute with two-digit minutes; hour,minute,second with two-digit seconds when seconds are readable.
20,59,14
